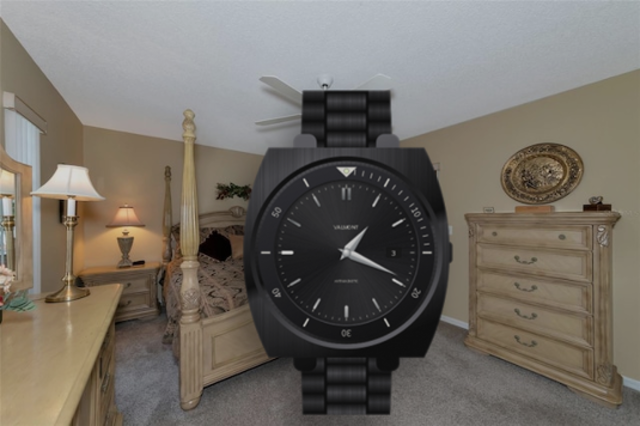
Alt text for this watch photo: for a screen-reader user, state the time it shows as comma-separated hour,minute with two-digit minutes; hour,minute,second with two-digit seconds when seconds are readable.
1,19
